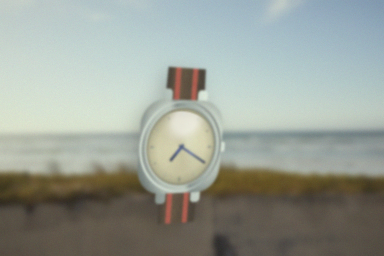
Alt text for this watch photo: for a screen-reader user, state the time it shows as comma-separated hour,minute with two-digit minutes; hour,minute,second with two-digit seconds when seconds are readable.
7,20
